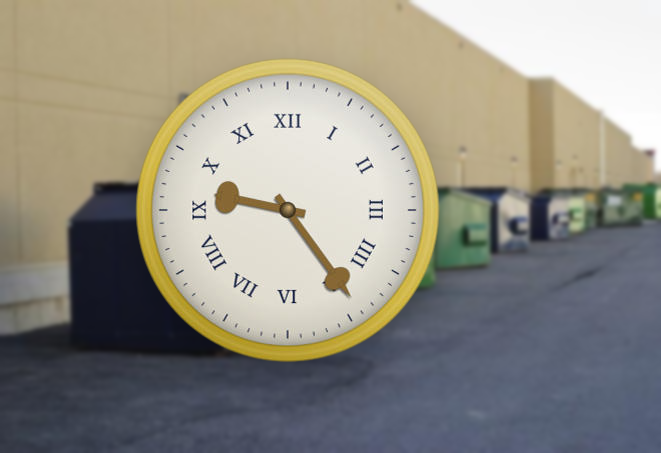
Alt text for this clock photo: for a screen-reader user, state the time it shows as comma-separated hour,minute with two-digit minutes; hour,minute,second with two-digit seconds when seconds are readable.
9,24
